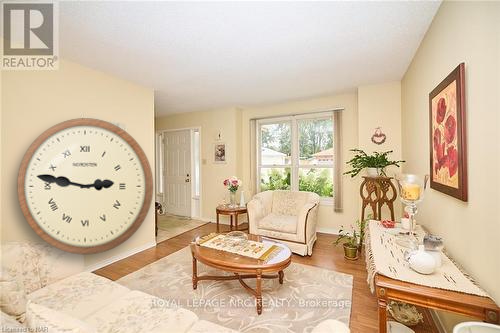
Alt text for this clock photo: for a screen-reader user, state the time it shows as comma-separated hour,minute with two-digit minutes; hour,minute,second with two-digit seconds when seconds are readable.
2,47
